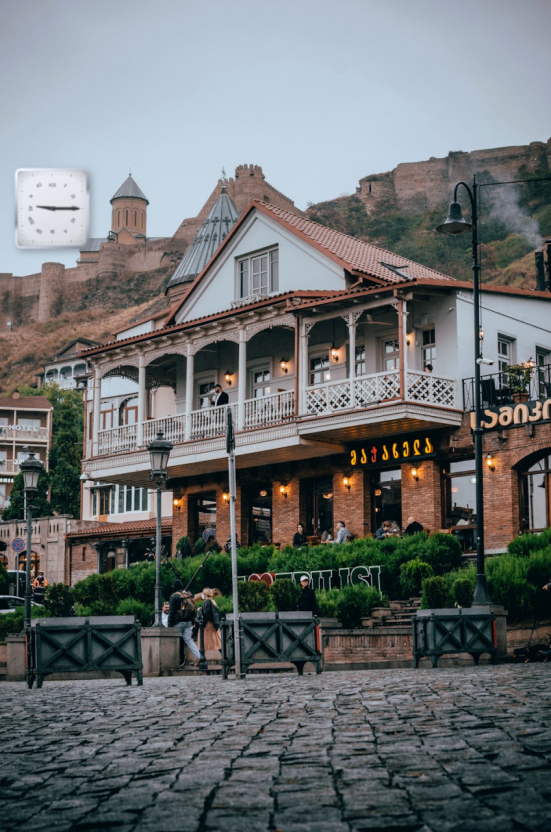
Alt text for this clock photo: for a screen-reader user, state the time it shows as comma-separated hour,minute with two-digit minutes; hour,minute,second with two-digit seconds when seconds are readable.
9,15
